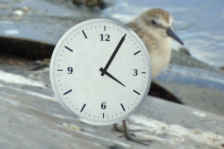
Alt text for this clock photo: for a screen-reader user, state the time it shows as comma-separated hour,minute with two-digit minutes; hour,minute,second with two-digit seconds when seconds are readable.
4,05
